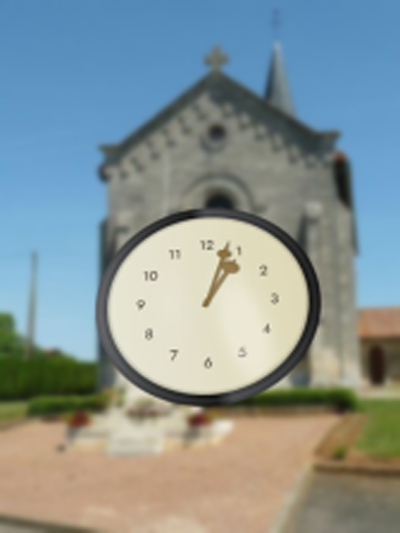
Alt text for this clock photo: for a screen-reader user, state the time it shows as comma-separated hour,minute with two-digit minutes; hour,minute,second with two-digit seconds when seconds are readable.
1,03
